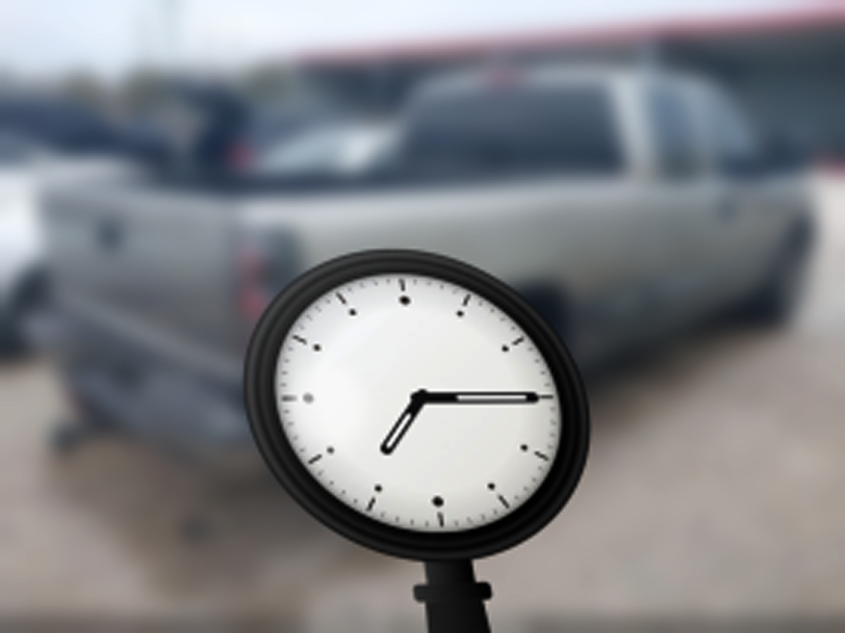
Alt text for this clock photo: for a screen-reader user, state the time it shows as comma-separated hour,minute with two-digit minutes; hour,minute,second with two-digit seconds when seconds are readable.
7,15
